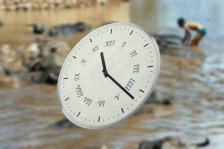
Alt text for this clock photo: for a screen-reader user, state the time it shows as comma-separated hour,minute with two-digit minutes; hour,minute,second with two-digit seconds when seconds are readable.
11,22
